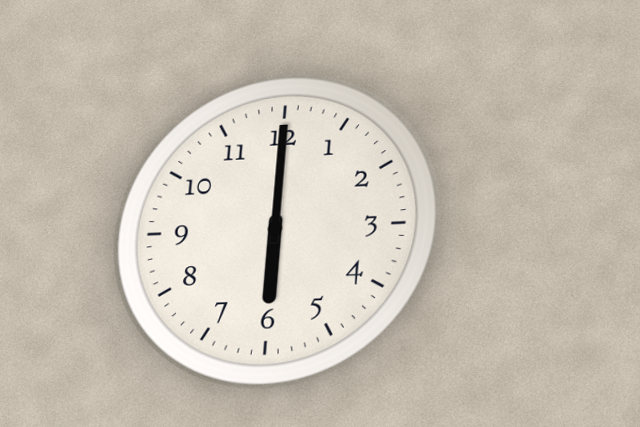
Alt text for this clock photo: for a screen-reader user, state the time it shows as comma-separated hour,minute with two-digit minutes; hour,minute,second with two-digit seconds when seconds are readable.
6,00
